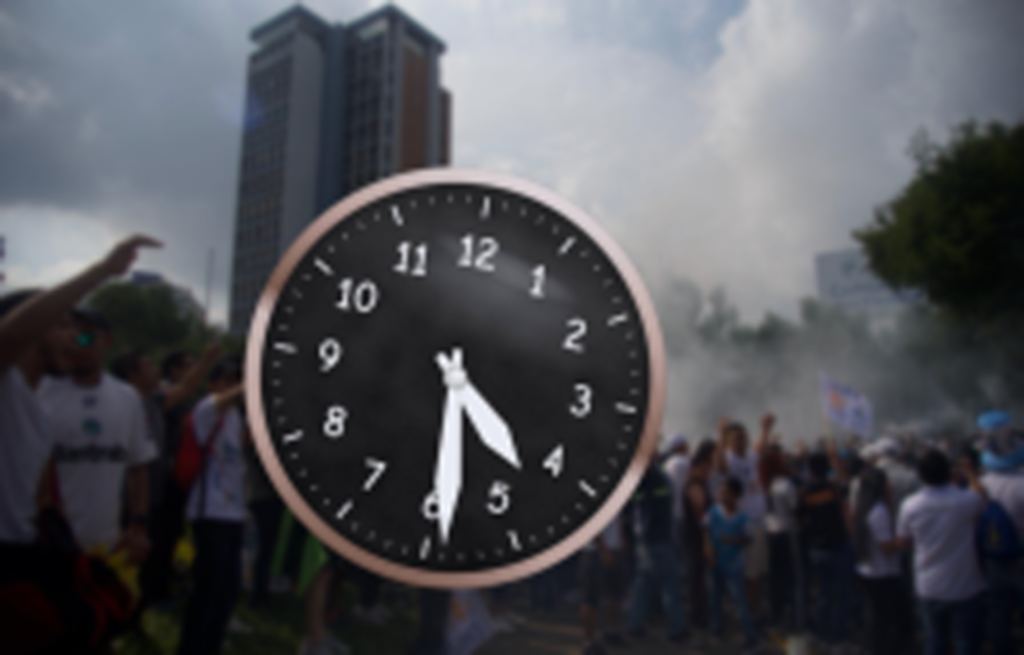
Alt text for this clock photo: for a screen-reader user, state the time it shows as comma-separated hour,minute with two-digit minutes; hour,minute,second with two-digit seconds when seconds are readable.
4,29
